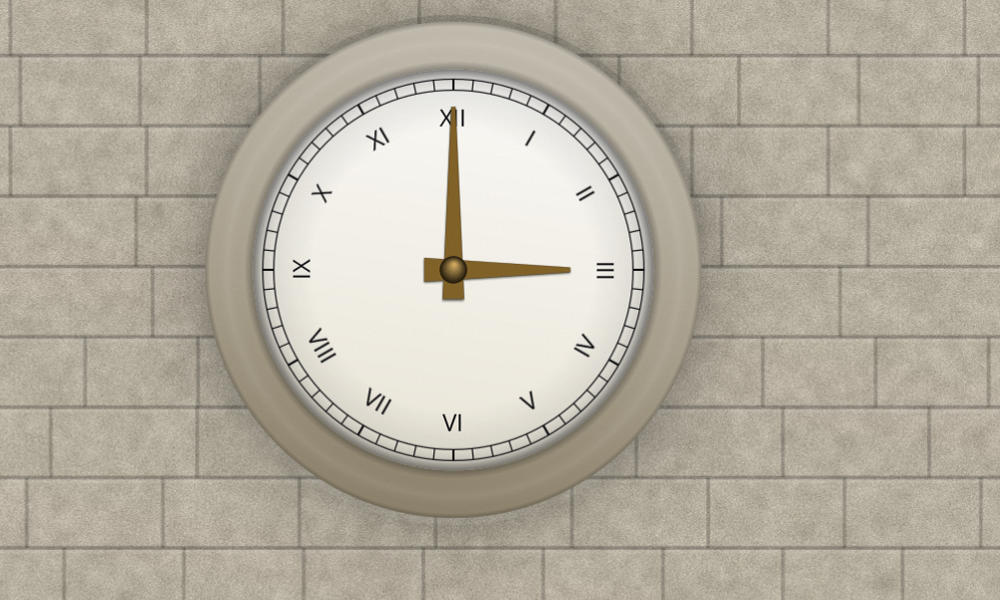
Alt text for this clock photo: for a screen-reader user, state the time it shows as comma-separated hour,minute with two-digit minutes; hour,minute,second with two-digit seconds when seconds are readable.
3,00
